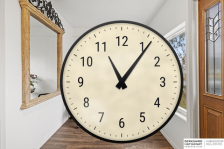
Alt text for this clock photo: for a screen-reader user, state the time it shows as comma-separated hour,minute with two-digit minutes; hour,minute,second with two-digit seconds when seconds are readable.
11,06
